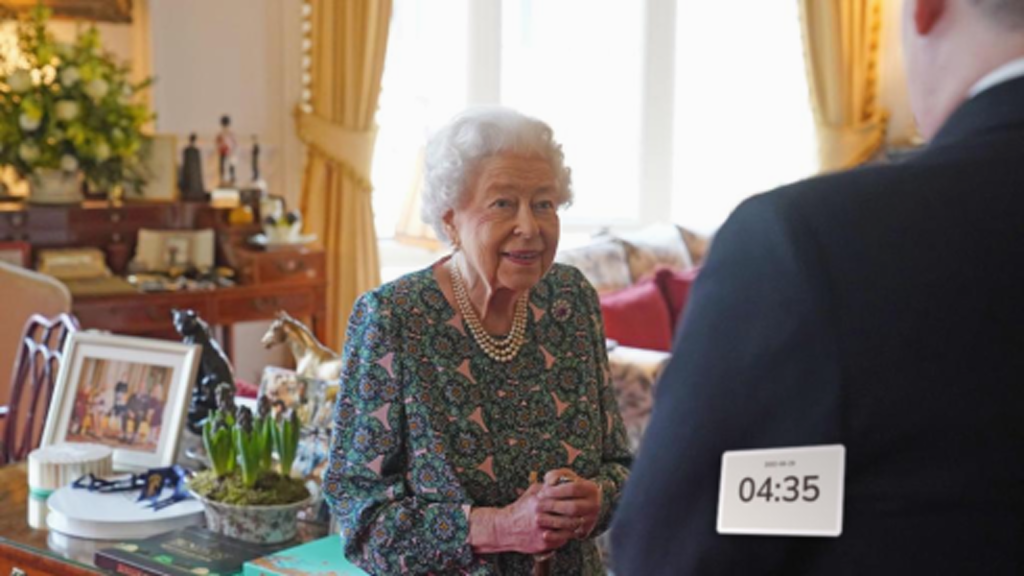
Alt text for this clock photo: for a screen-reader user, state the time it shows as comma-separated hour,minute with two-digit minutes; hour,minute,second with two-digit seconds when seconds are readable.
4,35
